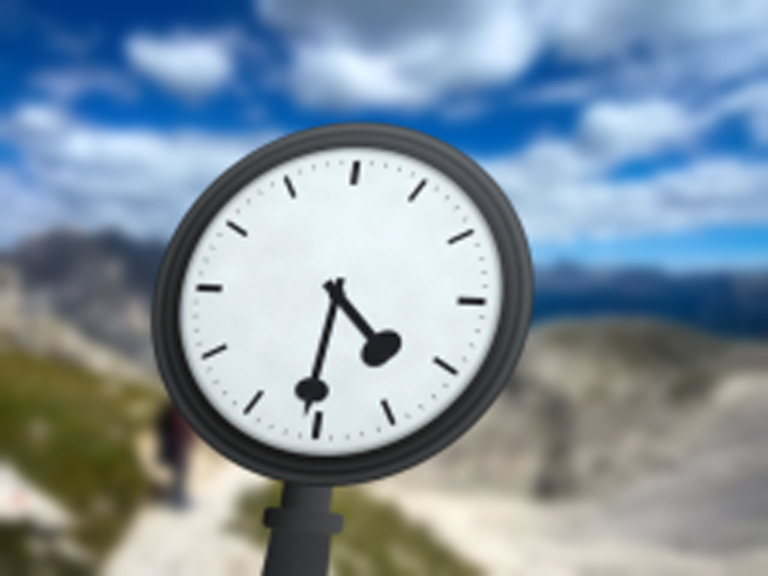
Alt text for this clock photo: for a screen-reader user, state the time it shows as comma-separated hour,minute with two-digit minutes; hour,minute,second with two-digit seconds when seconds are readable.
4,31
